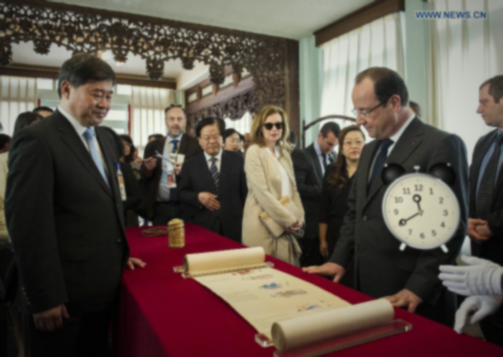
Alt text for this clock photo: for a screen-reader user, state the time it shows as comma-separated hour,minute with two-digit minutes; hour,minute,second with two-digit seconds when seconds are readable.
11,40
